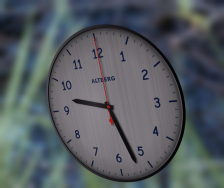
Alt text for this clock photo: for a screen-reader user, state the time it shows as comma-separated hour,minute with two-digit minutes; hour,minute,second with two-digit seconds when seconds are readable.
9,27,00
